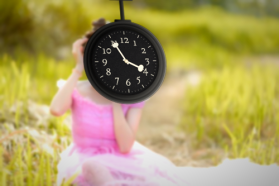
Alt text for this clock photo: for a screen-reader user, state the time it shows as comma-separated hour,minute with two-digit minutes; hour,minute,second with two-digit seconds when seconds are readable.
3,55
